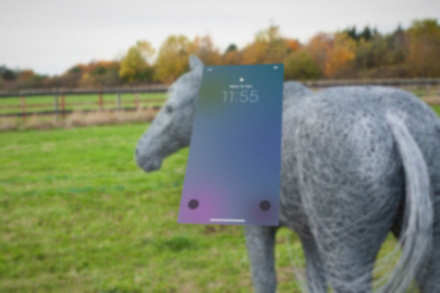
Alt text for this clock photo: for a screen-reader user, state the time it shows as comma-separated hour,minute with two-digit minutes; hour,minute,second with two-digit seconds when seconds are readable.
11,55
